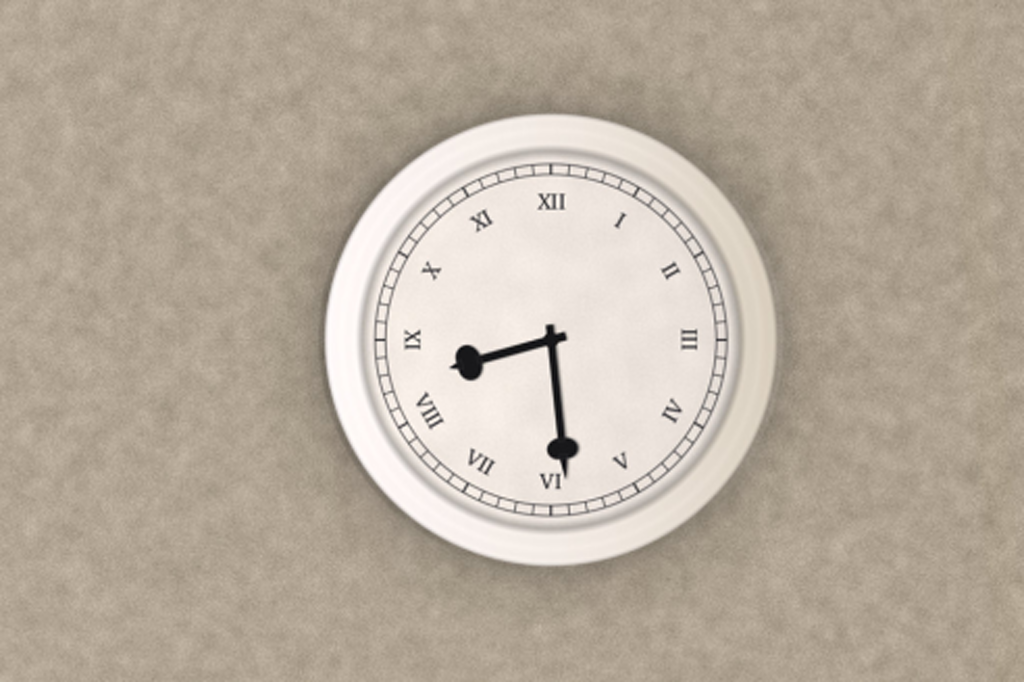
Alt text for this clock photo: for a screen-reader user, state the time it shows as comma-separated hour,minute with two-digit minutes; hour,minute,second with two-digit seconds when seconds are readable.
8,29
